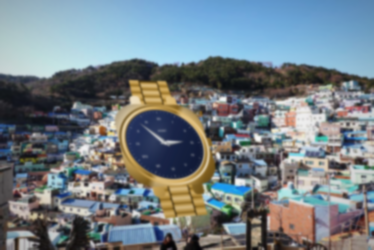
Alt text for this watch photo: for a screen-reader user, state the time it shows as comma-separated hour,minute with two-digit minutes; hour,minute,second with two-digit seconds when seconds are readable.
2,53
